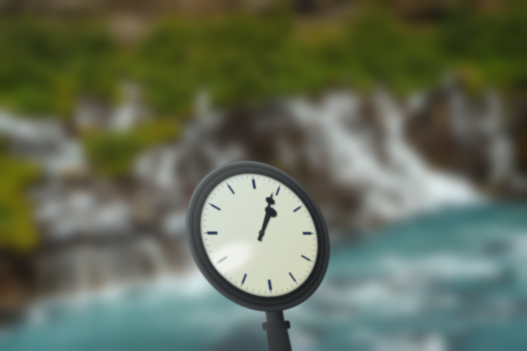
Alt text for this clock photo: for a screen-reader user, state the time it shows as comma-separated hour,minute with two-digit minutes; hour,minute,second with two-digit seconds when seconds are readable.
1,04
